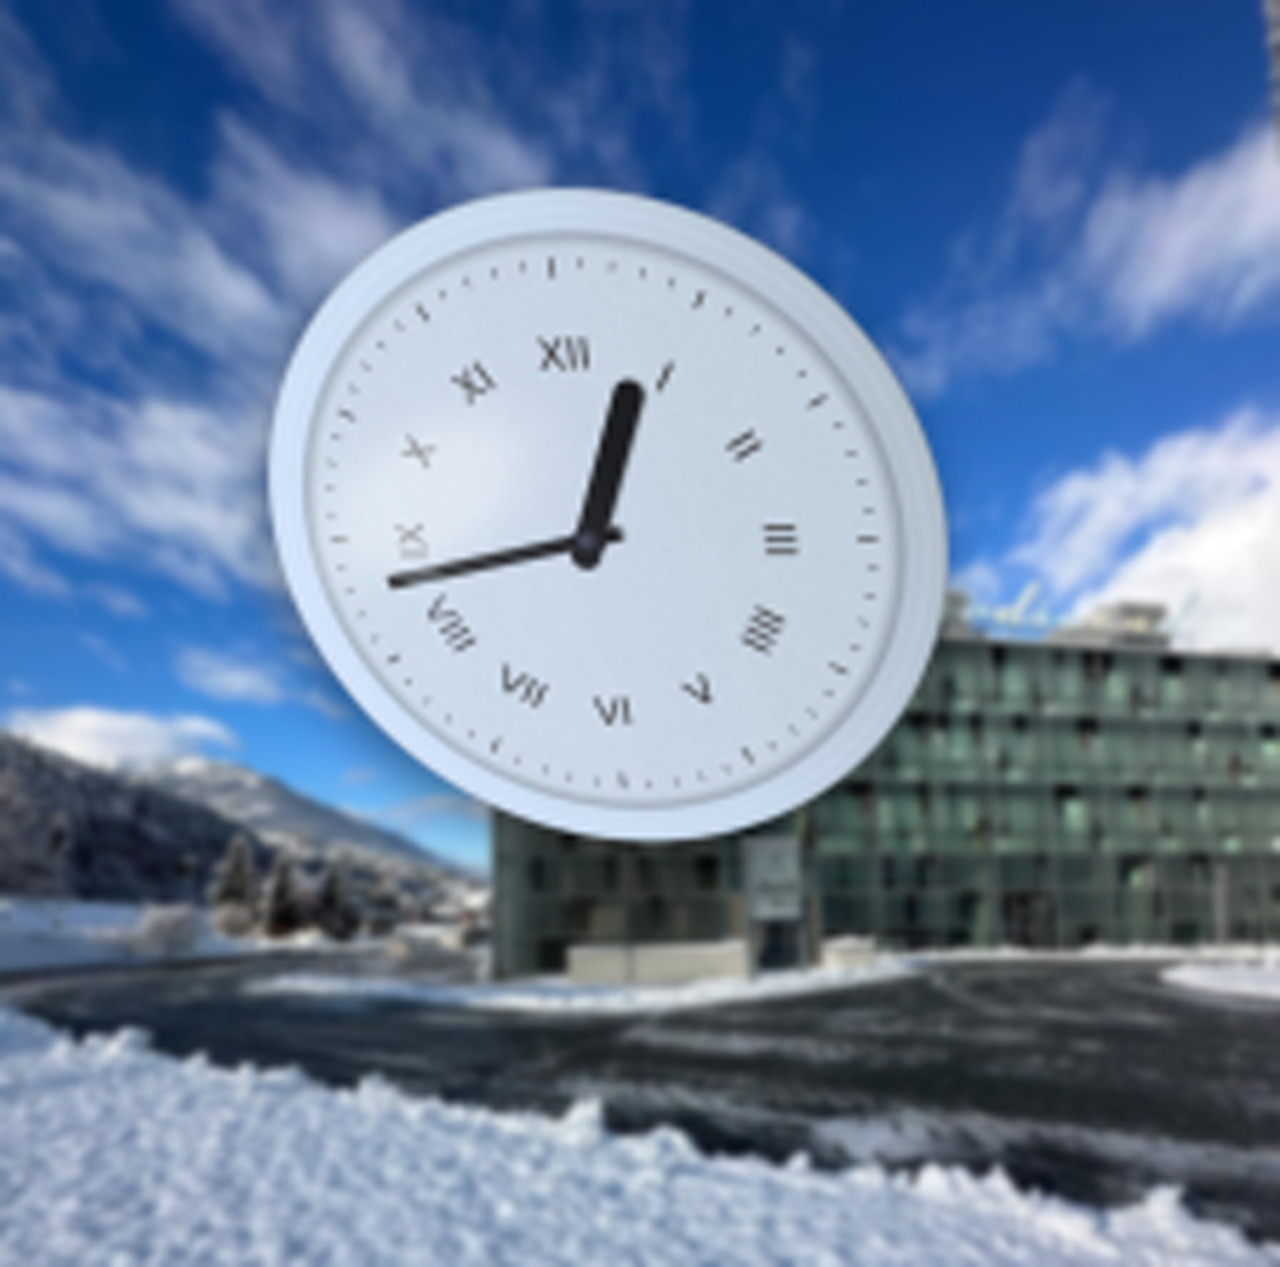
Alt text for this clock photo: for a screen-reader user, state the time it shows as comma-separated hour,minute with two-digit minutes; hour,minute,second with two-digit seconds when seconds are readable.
12,43
